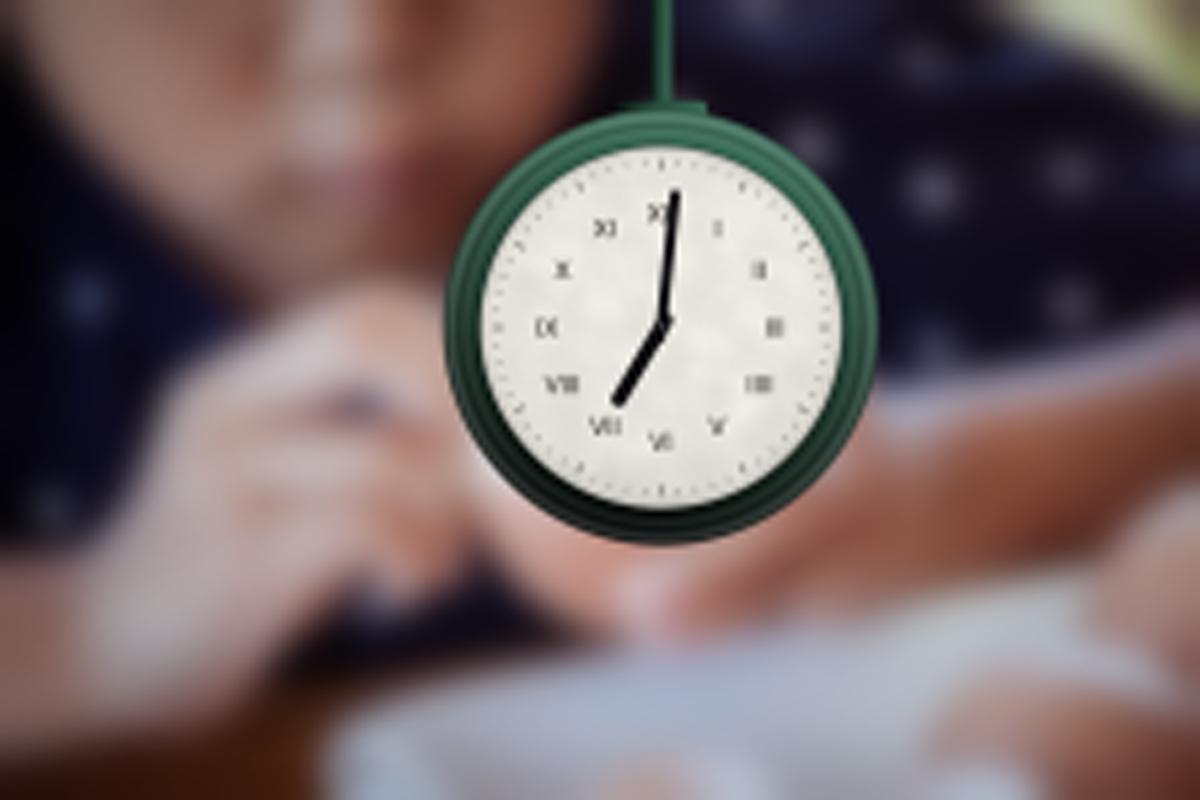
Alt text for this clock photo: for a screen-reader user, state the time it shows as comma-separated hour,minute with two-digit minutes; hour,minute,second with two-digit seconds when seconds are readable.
7,01
